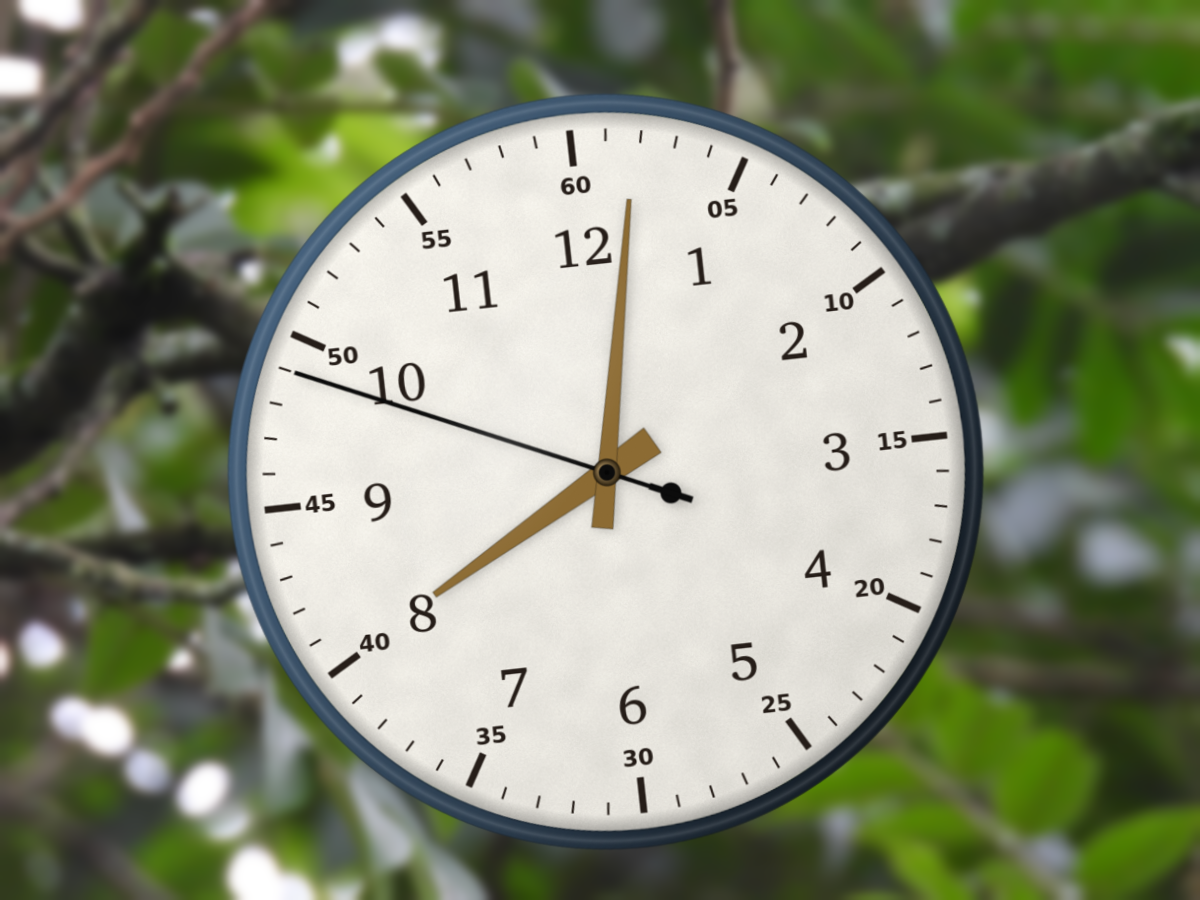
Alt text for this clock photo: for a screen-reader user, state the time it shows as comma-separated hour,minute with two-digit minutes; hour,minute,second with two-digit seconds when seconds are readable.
8,01,49
